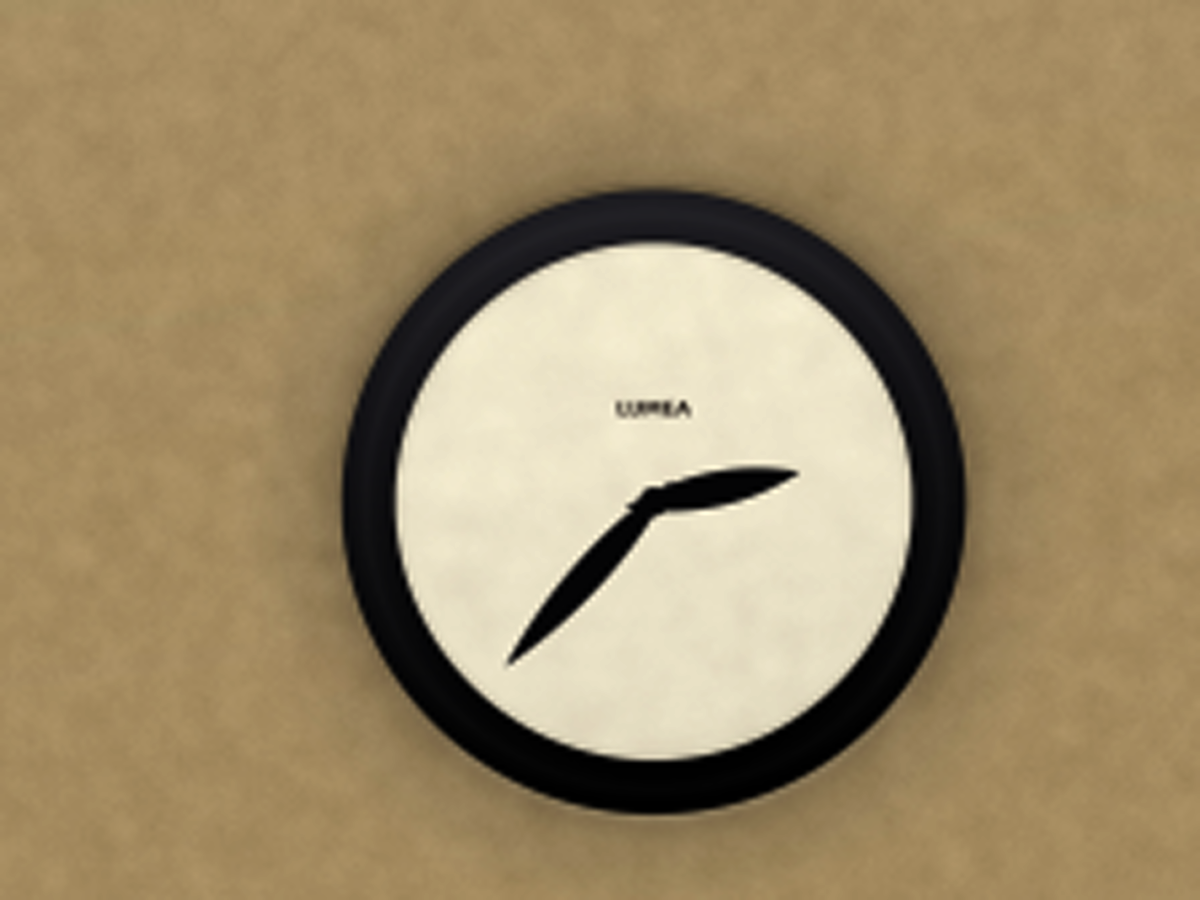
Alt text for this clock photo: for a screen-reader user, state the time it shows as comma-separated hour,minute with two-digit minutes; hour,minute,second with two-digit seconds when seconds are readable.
2,37
